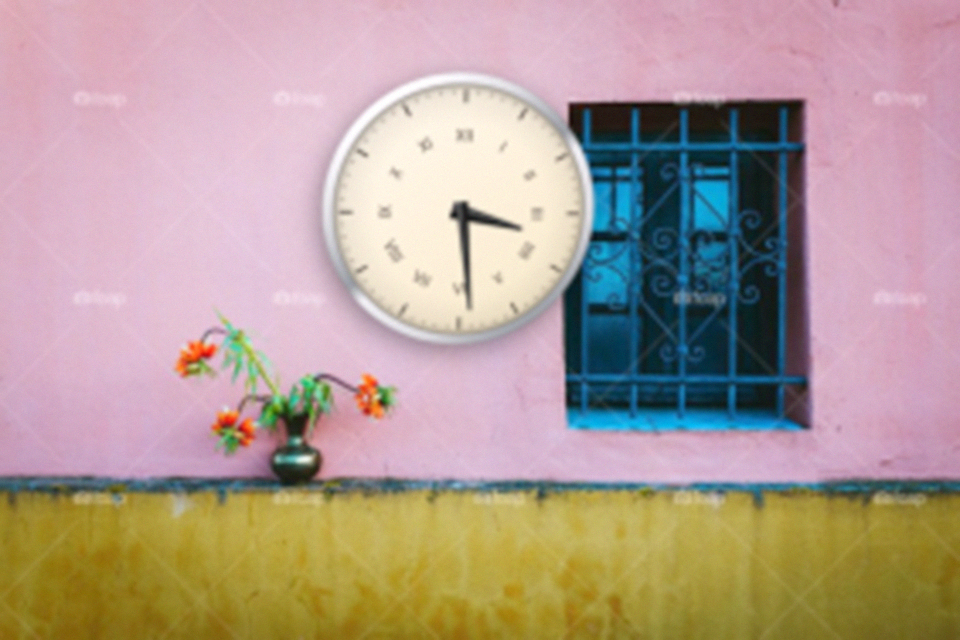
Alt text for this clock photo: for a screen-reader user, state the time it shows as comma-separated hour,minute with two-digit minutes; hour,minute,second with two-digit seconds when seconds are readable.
3,29
